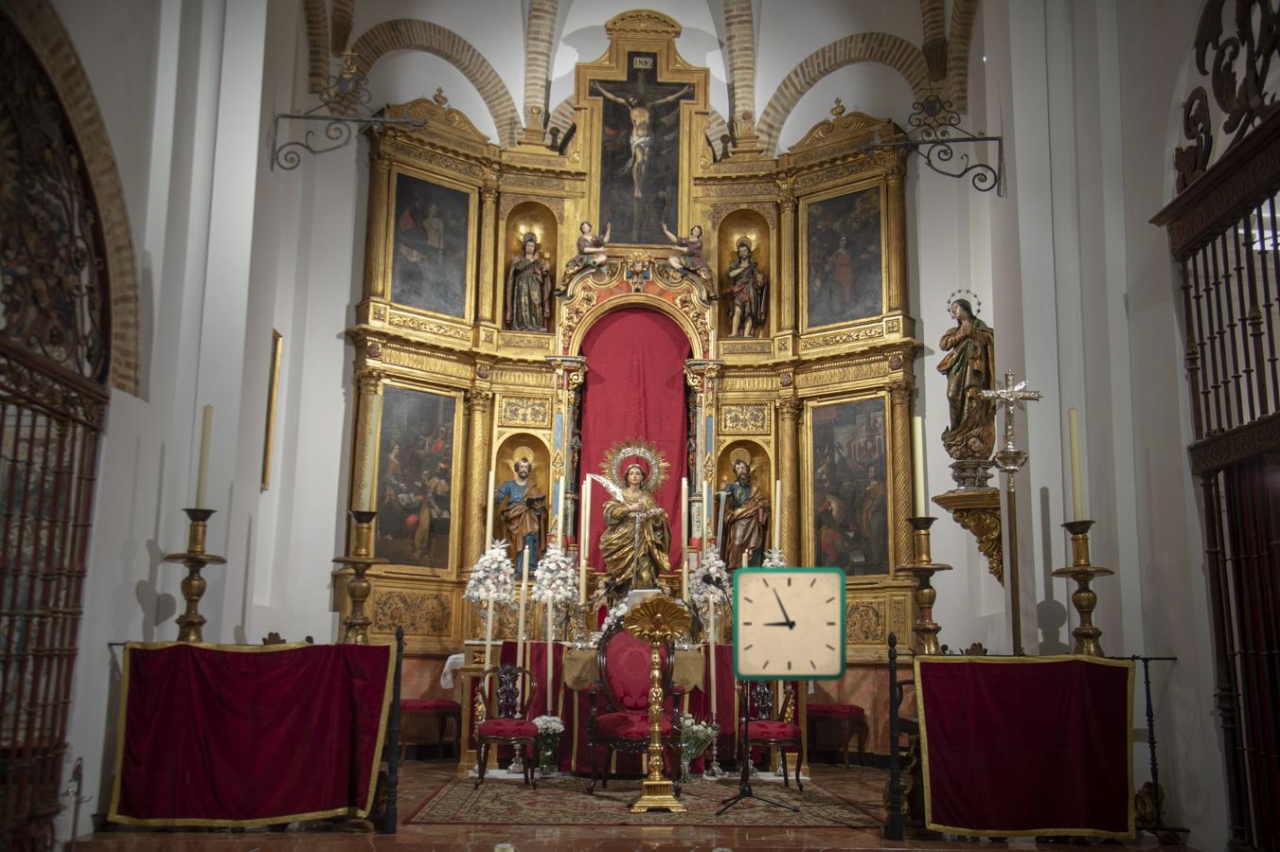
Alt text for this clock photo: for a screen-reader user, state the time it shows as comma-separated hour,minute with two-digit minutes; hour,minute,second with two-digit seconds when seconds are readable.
8,56
